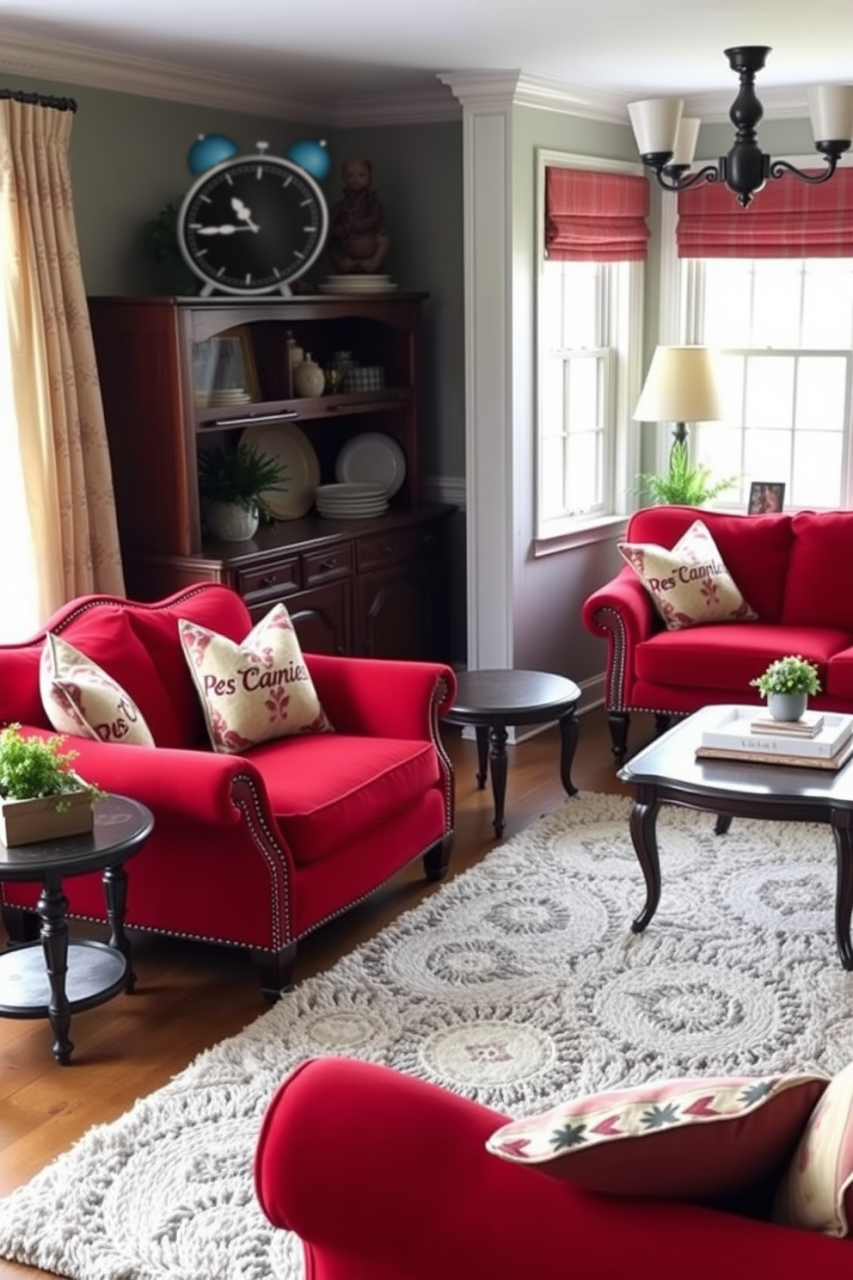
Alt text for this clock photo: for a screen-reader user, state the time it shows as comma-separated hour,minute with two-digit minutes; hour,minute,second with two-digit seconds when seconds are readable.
10,44
